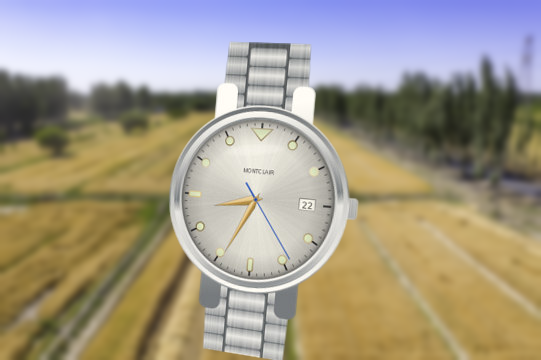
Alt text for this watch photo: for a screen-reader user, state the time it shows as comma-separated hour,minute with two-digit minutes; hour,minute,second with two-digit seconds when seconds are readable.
8,34,24
